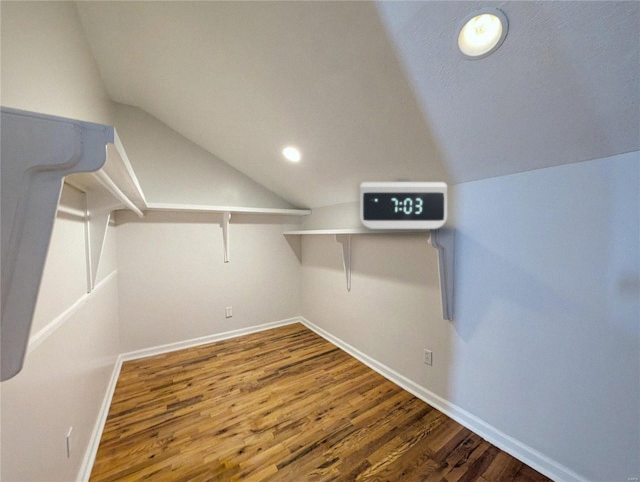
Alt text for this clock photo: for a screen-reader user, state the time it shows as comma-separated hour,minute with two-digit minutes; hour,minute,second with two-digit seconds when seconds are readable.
7,03
